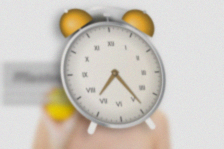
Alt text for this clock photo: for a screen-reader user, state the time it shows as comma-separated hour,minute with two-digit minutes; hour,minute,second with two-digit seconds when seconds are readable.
7,24
